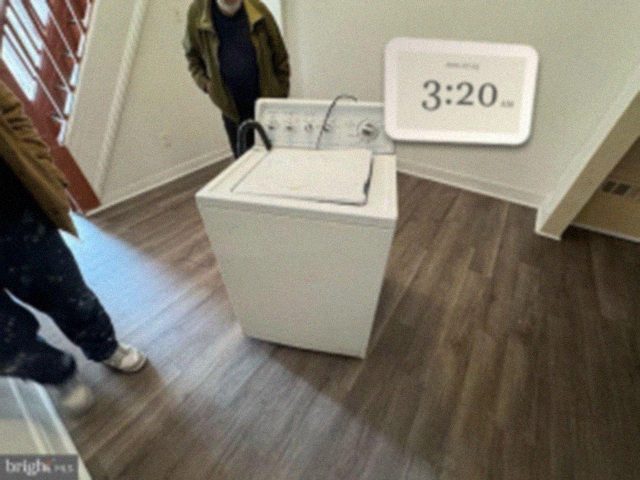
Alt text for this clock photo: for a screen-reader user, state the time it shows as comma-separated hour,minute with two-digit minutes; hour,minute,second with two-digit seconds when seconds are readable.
3,20
